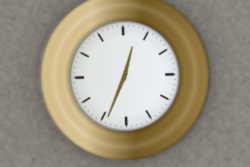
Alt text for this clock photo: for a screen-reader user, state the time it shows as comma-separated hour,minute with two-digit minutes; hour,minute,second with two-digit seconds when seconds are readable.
12,34
